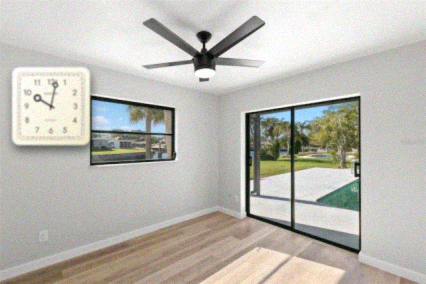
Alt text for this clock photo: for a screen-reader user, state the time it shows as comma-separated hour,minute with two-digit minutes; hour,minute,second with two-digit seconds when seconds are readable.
10,02
